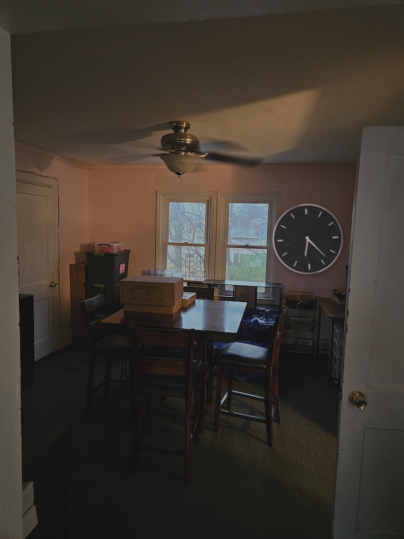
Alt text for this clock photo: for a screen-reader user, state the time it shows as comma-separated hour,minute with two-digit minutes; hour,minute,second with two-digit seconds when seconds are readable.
6,23
